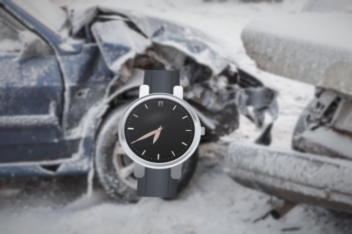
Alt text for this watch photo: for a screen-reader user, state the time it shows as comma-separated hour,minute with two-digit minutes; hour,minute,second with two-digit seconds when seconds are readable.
6,40
